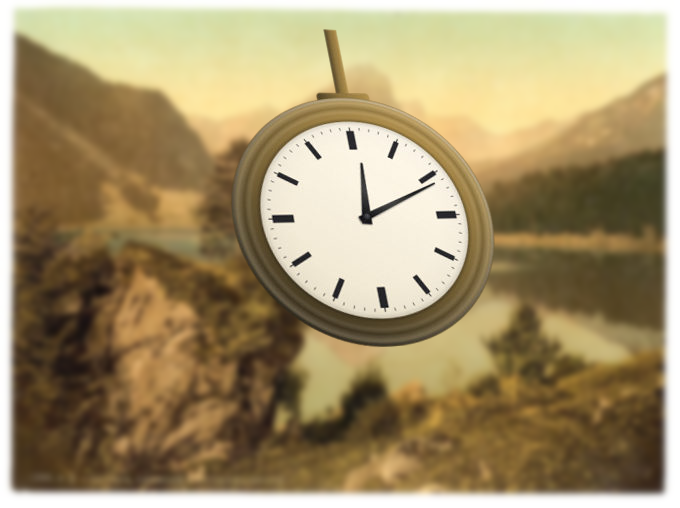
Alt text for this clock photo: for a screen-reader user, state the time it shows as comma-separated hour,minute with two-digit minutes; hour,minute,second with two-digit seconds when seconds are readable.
12,11
